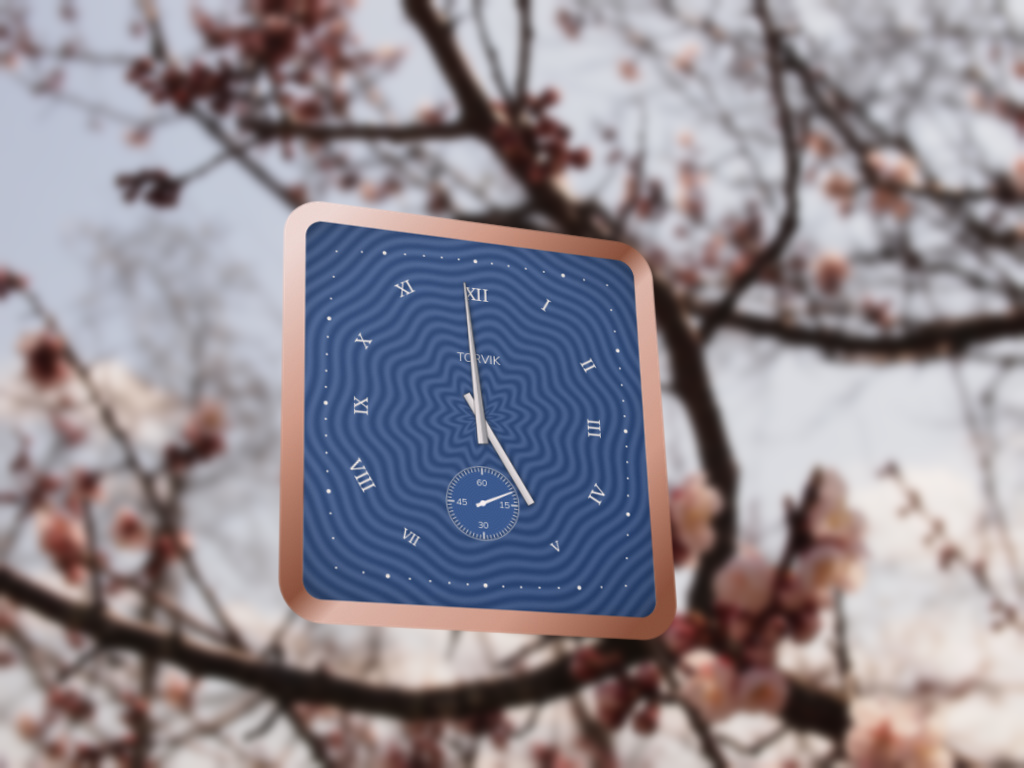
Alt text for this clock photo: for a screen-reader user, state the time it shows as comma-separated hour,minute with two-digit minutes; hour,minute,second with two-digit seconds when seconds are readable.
4,59,11
